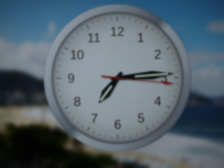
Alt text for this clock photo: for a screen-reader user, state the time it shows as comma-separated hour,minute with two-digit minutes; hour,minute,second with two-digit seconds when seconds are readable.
7,14,16
